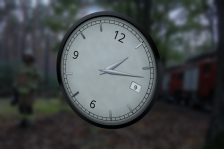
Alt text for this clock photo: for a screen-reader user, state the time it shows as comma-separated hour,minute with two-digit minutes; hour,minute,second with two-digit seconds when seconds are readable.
1,12
